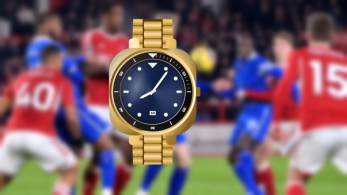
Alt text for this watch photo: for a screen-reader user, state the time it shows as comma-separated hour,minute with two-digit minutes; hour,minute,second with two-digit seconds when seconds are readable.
8,06
